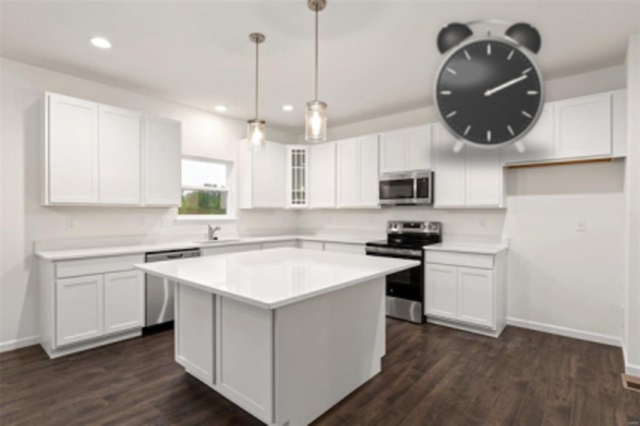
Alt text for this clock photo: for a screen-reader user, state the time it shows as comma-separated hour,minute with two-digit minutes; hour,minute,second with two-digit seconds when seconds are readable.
2,11
